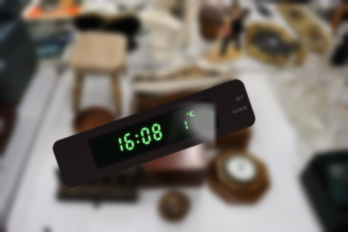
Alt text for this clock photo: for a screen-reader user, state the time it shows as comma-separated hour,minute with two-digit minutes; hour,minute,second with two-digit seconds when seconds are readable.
16,08
